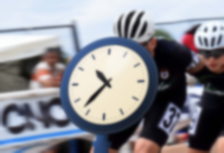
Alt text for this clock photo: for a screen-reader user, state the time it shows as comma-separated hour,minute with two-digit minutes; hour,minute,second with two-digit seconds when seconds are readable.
10,37
